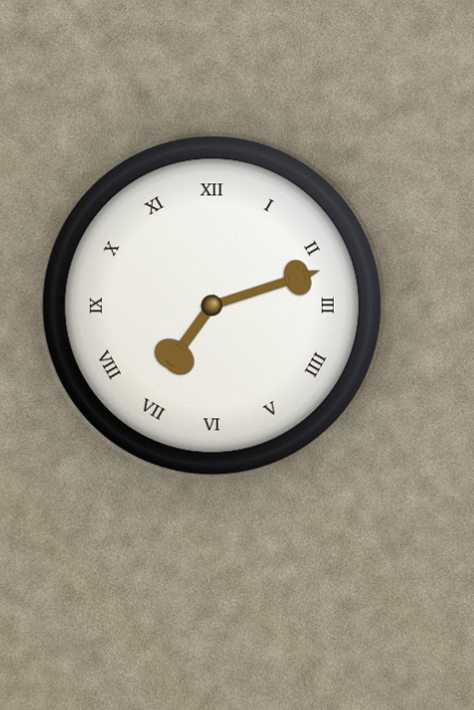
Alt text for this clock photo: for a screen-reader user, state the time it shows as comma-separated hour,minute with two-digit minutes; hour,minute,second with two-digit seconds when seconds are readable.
7,12
